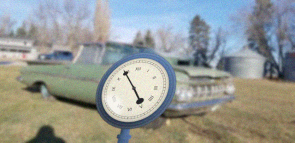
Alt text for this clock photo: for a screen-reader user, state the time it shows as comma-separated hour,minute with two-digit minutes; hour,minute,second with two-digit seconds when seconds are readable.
4,54
